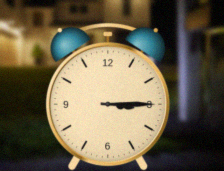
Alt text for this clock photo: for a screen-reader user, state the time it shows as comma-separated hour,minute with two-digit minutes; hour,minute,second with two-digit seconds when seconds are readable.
3,15
